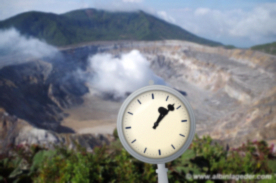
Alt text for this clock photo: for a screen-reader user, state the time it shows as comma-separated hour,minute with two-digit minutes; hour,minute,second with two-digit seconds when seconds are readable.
1,08
